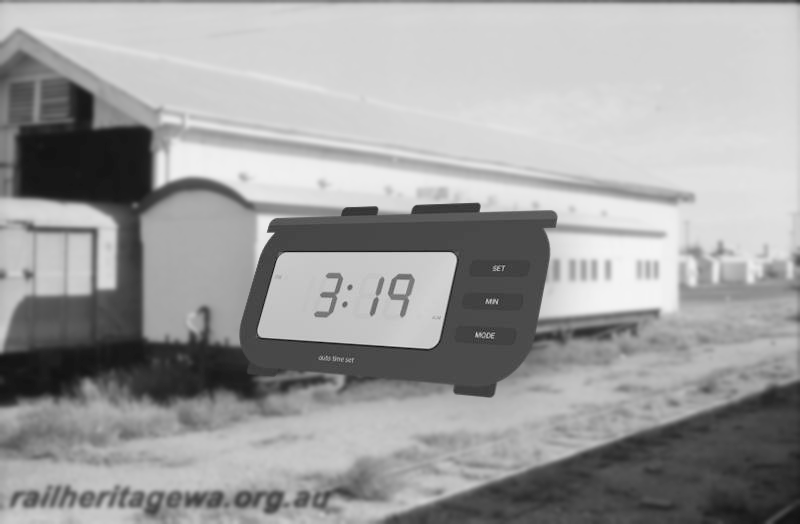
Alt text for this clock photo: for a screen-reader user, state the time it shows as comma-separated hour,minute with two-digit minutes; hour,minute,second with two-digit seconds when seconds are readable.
3,19
